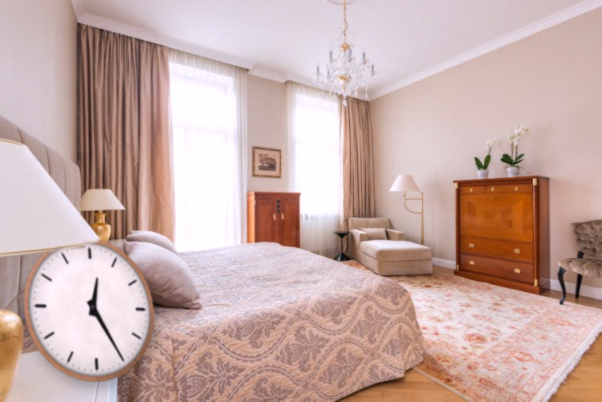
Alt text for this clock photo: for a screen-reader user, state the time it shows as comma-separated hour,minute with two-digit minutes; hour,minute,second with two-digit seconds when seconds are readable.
12,25
